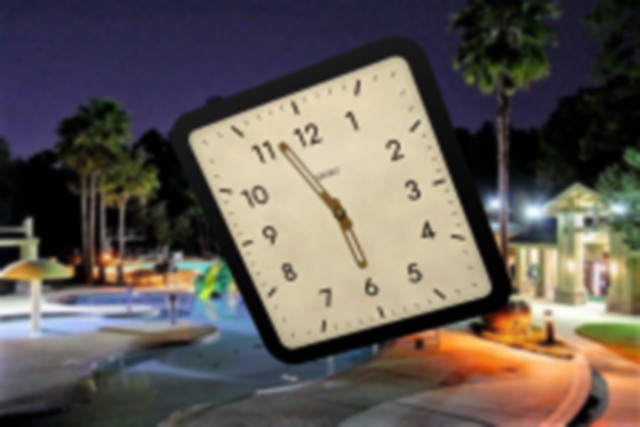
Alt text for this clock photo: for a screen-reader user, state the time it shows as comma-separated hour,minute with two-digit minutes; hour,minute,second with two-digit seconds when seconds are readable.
5,57
